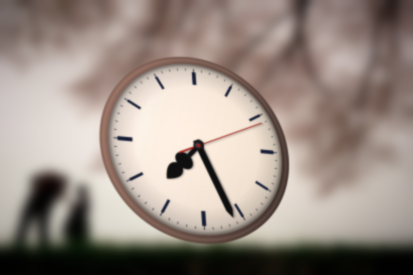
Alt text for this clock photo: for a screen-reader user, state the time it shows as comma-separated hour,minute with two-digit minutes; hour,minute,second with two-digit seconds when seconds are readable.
7,26,11
